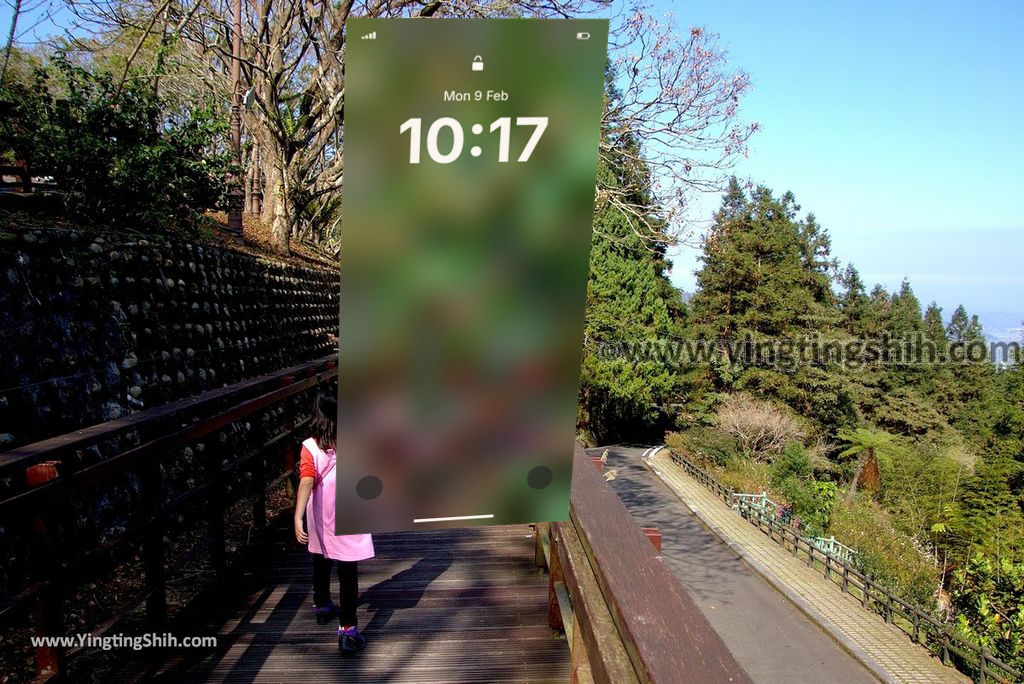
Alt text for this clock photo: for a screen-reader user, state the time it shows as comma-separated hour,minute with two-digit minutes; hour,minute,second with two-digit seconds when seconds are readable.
10,17
